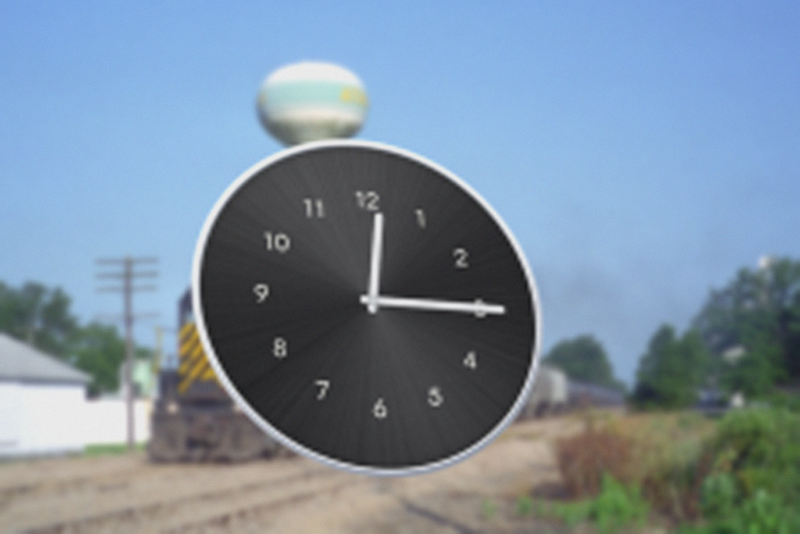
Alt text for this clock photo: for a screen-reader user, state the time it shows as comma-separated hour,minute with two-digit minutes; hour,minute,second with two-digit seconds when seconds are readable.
12,15
